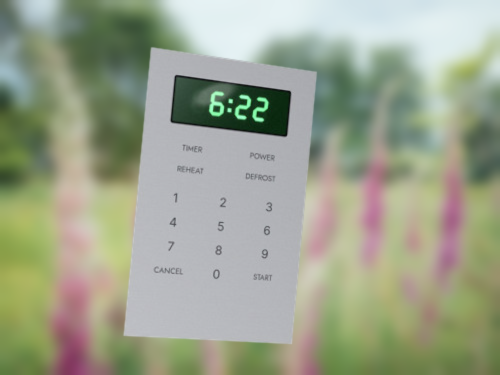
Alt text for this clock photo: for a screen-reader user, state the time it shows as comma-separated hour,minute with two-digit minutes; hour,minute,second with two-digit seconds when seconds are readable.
6,22
